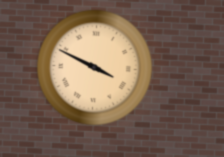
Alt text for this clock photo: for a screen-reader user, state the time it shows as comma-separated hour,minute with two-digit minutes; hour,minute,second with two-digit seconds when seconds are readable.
3,49
